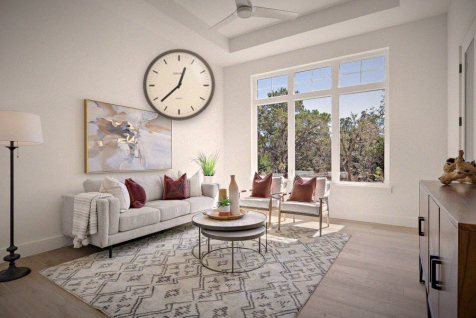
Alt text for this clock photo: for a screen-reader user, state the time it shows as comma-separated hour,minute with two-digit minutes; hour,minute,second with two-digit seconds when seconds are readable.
12,38
